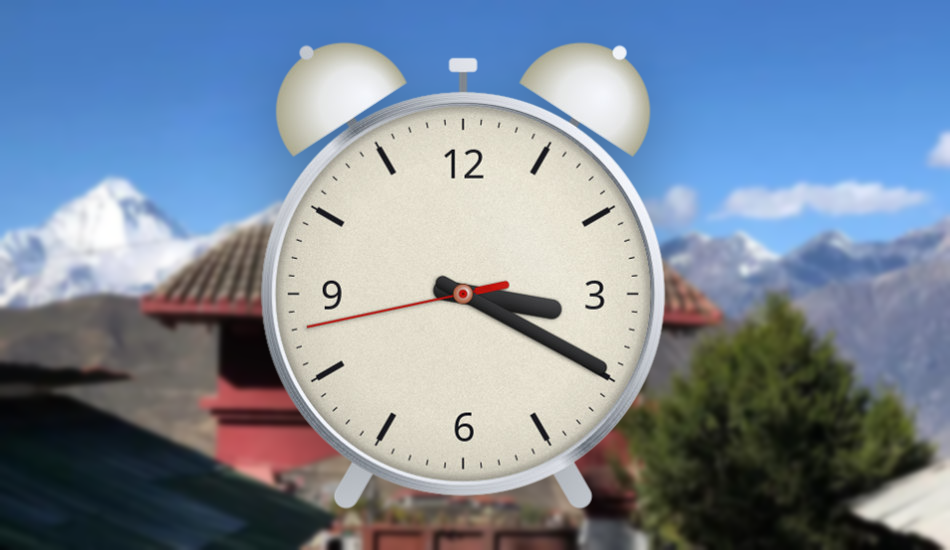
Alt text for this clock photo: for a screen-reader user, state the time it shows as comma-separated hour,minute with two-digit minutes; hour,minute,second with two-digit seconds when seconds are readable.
3,19,43
